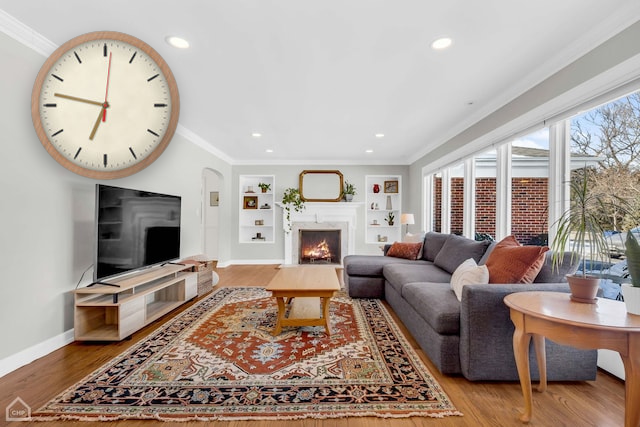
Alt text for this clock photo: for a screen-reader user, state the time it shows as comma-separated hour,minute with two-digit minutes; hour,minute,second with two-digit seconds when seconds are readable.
6,47,01
